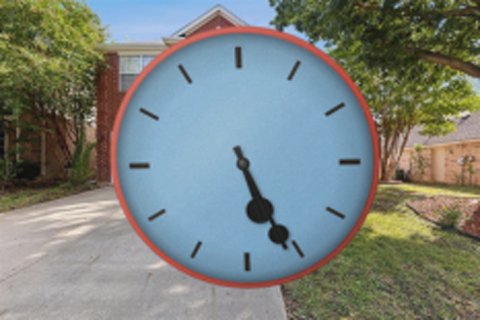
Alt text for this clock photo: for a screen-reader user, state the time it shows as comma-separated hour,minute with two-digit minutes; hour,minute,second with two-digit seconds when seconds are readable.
5,26
